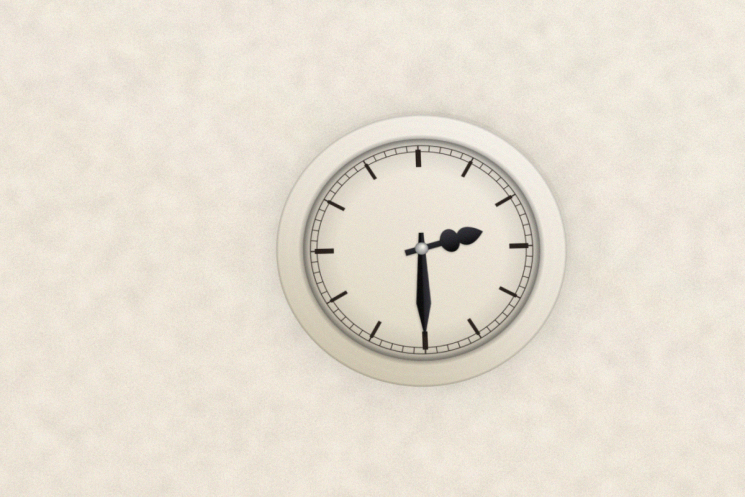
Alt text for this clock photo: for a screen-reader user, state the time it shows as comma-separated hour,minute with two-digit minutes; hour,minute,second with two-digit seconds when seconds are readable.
2,30
